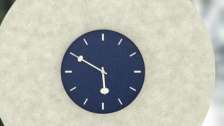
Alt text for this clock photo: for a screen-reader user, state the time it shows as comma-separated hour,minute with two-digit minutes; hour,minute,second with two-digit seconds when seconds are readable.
5,50
